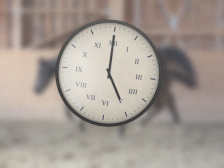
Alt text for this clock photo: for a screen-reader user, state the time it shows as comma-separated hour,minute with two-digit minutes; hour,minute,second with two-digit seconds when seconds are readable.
5,00
